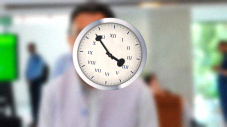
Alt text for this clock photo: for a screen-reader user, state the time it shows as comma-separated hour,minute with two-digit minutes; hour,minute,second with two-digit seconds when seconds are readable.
3,53
